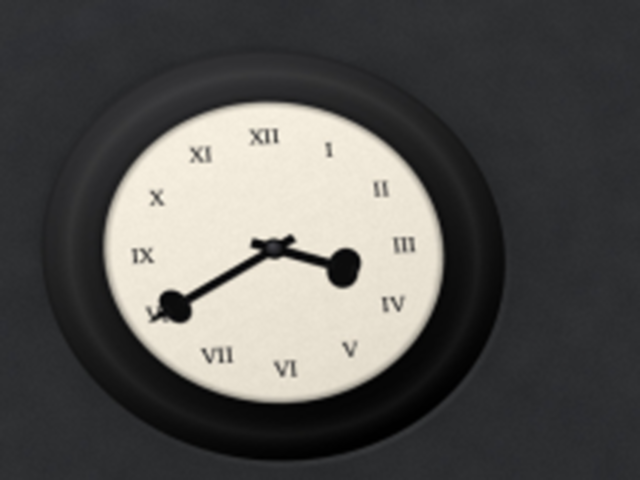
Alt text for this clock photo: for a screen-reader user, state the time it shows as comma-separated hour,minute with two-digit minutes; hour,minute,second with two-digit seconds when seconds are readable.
3,40
